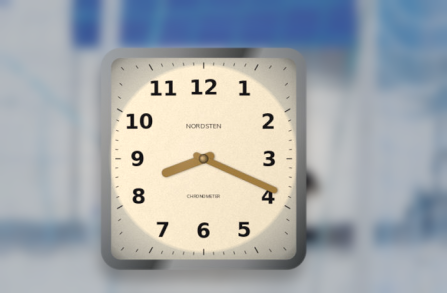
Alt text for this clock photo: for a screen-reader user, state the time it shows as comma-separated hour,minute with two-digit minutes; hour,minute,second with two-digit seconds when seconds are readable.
8,19
